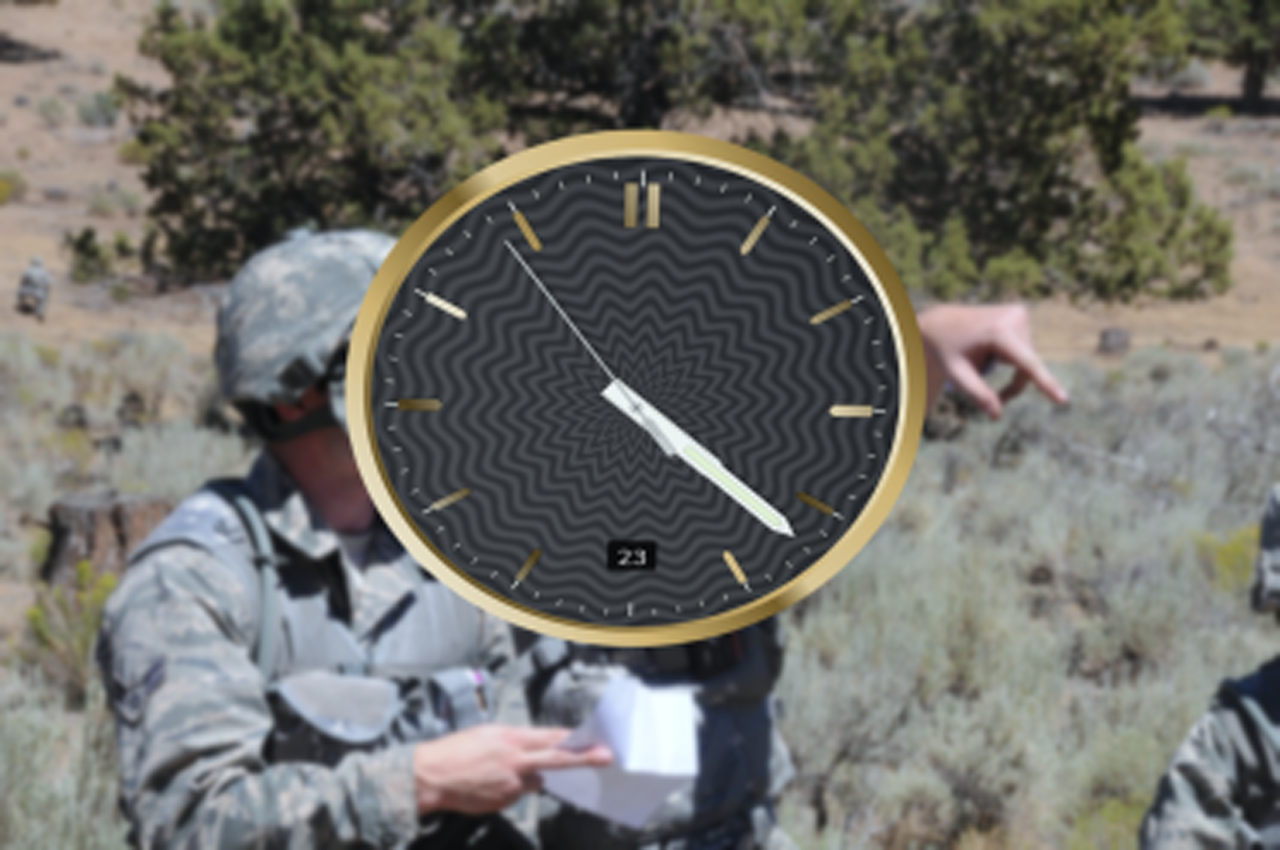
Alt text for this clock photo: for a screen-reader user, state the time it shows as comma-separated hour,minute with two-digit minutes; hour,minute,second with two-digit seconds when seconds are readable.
4,21,54
